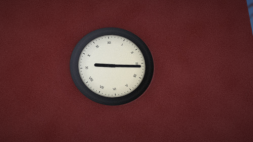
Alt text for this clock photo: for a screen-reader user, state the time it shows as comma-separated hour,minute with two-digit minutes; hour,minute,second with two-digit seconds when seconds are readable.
9,16
